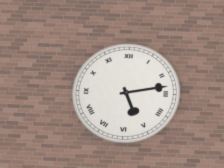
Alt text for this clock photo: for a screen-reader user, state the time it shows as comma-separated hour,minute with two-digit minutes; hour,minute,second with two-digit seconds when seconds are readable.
5,13
